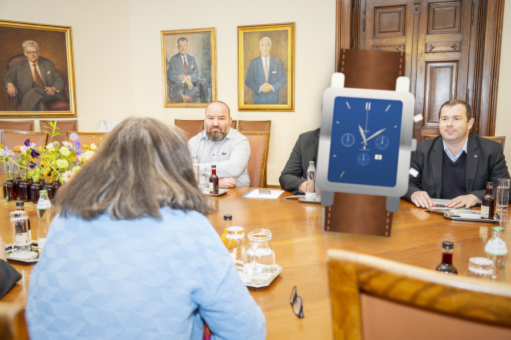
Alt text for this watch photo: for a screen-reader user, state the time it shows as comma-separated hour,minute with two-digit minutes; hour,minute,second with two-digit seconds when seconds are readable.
11,09
